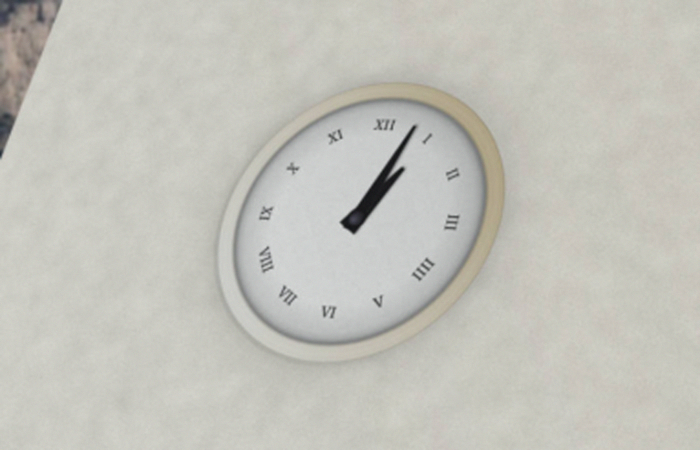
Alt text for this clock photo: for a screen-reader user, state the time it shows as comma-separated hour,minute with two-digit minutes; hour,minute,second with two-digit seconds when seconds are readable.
1,03
